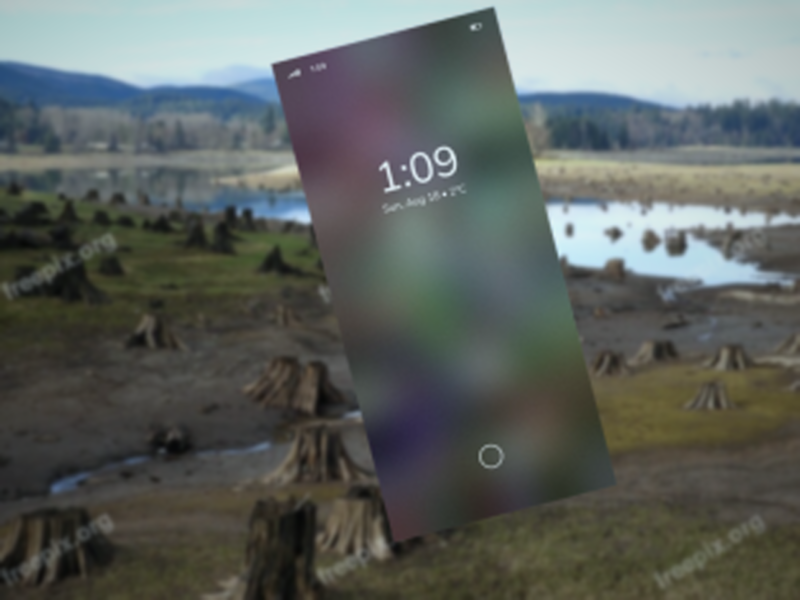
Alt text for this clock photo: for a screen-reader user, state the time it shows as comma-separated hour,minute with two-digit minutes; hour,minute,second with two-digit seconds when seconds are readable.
1,09
